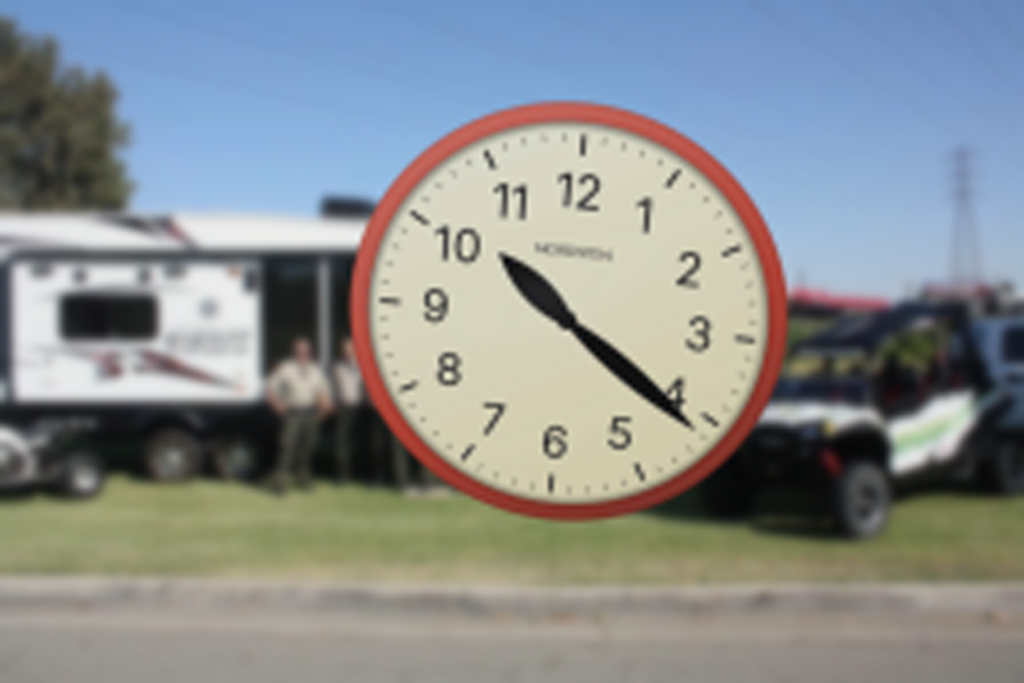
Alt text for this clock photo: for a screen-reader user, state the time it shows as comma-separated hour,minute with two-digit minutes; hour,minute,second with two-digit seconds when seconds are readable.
10,21
